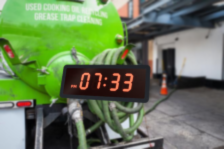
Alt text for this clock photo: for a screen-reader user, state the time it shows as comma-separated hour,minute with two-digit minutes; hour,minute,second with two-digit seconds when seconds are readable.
7,33
